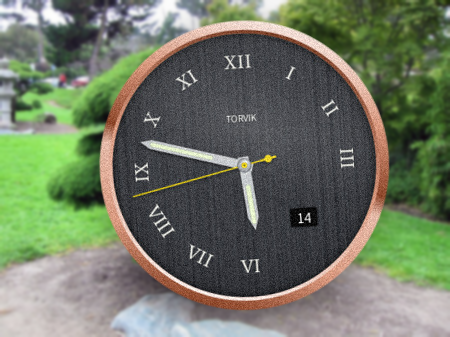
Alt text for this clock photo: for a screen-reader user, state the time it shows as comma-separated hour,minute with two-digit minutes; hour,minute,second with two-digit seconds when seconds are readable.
5,47,43
